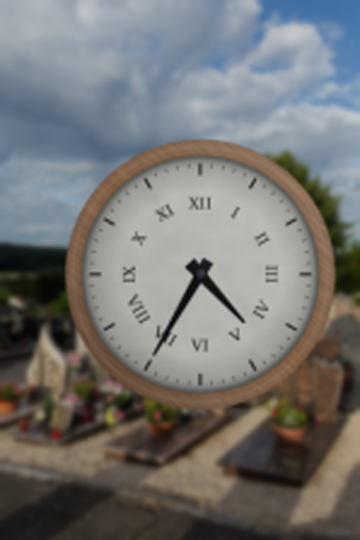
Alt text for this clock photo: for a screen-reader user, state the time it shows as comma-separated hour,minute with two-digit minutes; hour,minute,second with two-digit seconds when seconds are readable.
4,35
